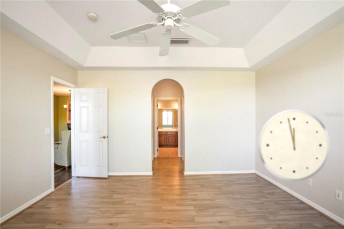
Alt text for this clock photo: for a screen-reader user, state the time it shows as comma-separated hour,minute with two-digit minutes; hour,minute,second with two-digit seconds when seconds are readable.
11,58
